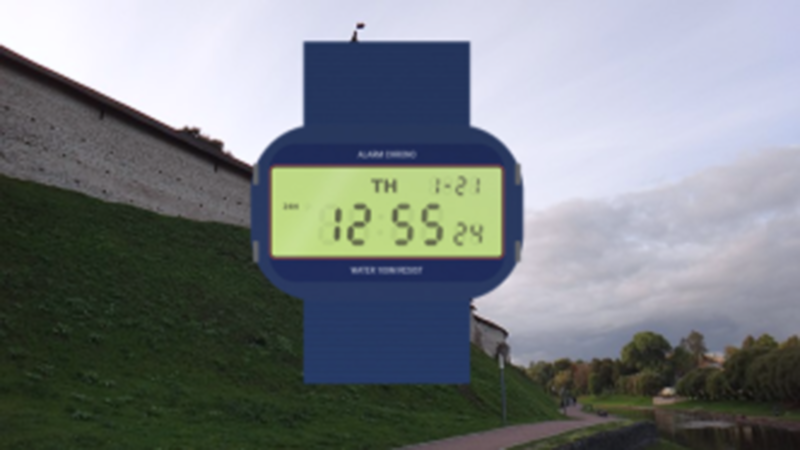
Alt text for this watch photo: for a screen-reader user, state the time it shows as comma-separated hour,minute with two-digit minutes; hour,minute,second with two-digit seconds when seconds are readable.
12,55,24
